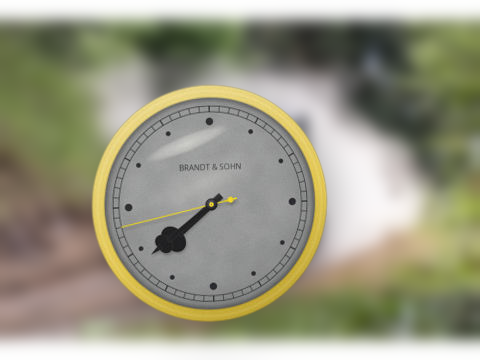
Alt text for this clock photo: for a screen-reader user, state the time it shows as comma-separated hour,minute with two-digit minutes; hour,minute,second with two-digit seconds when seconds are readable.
7,38,43
